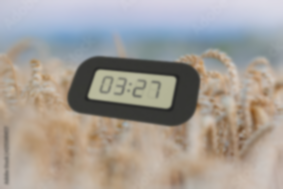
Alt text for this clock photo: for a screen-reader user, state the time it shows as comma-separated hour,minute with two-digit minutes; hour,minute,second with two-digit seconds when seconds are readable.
3,27
